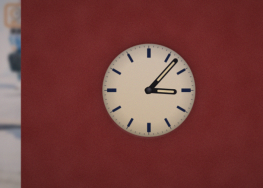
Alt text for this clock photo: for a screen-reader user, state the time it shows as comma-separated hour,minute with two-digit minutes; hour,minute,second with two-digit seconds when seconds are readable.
3,07
